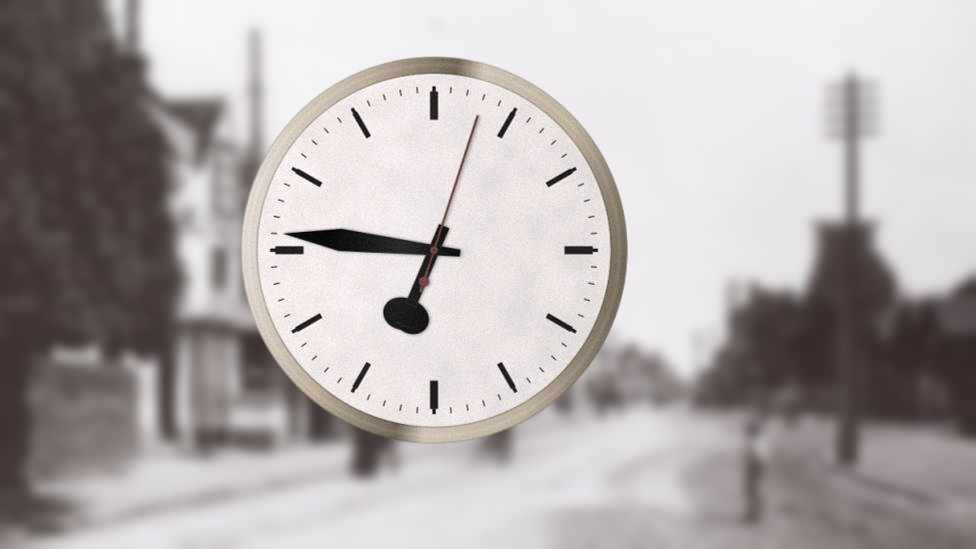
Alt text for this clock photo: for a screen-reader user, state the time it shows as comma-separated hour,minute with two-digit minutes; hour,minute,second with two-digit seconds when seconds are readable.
6,46,03
